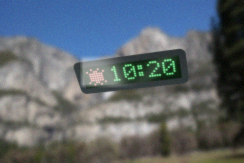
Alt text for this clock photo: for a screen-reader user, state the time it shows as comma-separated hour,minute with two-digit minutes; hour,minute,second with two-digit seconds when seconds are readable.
10,20
